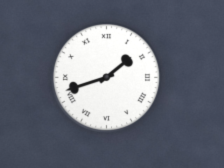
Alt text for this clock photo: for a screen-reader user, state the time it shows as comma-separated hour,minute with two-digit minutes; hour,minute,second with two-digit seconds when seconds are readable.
1,42
